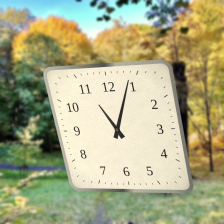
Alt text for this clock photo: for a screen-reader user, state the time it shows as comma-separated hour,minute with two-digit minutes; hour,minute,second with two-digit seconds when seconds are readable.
11,04
